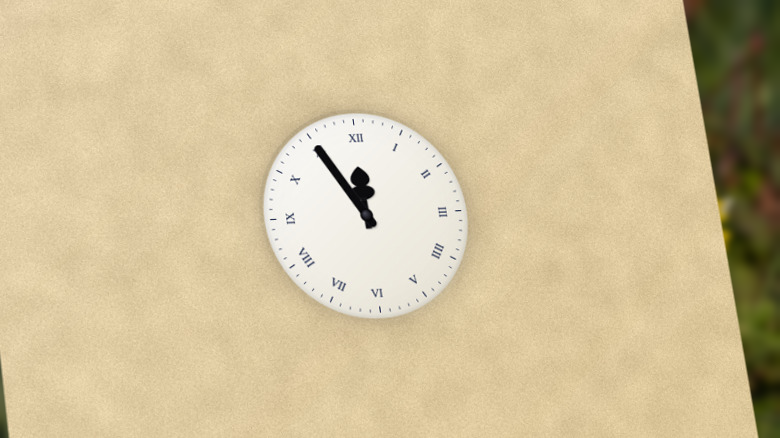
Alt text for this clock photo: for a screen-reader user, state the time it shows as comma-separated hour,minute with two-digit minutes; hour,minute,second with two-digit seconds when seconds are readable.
11,55
